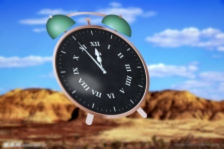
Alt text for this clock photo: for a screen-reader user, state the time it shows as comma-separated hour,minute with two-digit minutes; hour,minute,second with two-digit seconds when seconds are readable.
11,55
